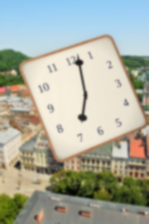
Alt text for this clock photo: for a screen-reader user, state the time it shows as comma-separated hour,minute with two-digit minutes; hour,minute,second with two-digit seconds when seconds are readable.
7,02
